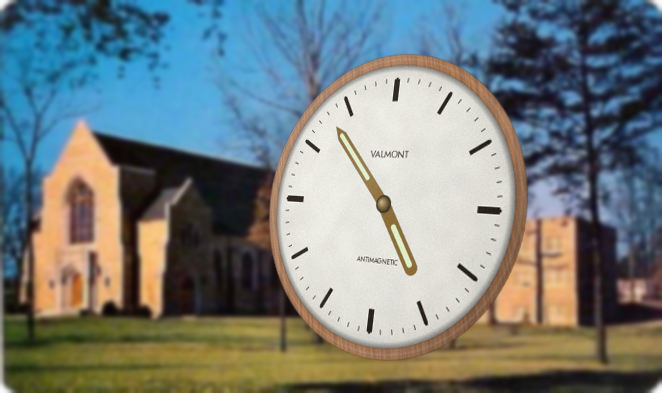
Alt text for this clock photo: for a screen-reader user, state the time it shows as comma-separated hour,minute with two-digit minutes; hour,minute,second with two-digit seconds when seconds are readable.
4,53
